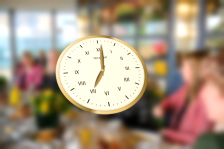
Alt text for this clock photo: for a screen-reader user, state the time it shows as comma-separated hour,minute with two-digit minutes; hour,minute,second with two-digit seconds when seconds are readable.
7,01
